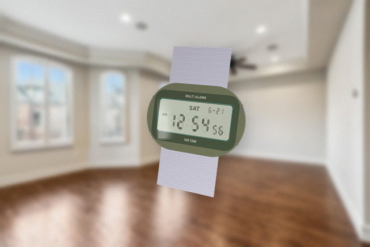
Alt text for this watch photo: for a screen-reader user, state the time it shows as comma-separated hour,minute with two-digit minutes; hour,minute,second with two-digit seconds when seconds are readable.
12,54,56
